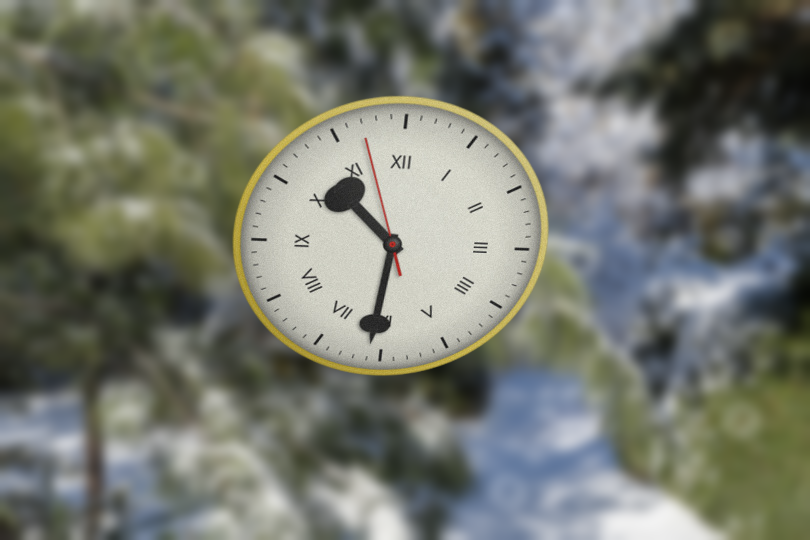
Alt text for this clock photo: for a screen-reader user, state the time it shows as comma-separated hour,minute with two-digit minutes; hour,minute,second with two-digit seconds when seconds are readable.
10,30,57
